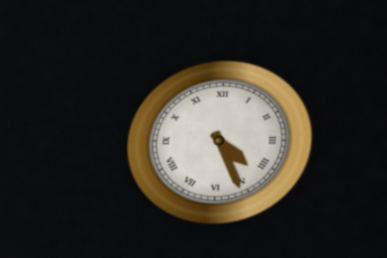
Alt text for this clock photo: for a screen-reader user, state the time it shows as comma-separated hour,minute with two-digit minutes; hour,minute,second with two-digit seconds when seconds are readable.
4,26
